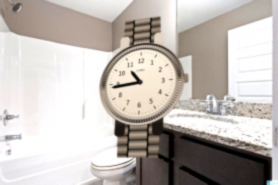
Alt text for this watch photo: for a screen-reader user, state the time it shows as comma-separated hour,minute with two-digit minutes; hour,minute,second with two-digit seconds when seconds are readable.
10,44
